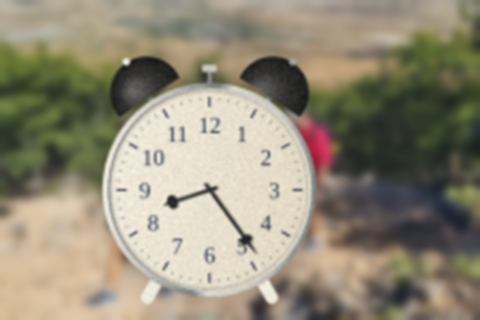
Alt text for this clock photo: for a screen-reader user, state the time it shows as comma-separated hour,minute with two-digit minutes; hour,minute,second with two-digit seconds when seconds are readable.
8,24
